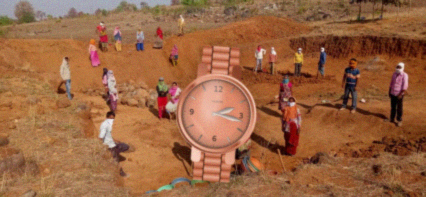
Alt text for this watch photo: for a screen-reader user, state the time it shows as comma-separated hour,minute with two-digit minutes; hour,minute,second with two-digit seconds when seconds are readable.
2,17
